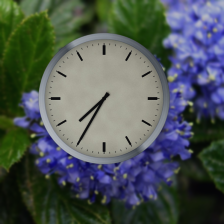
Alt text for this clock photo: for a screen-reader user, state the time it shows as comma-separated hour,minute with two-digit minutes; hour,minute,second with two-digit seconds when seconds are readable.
7,35
